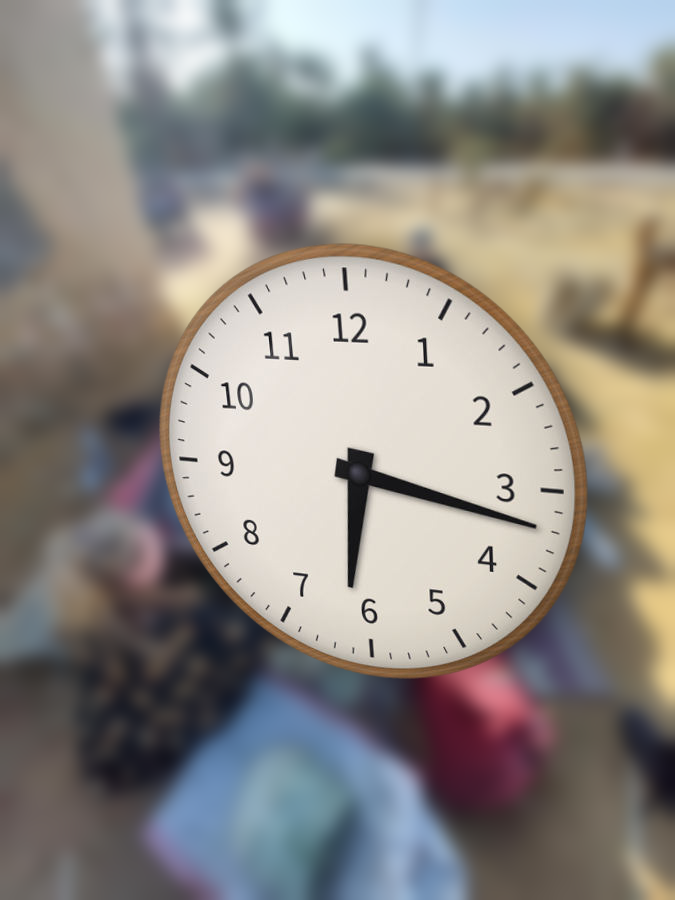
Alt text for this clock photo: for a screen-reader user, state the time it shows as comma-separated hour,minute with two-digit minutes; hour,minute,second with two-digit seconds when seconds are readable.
6,17
